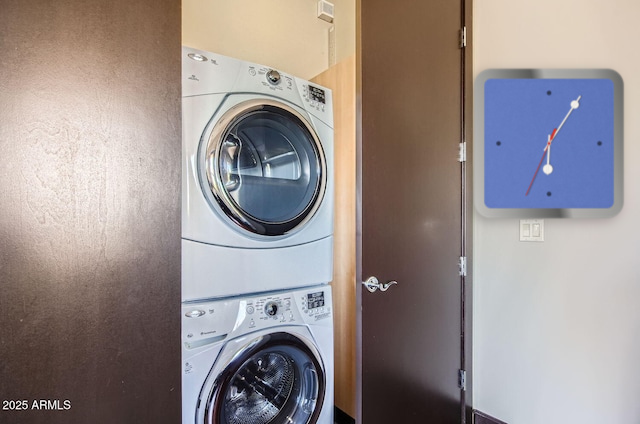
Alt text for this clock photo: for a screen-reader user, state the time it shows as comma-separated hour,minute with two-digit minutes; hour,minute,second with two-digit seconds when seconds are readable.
6,05,34
